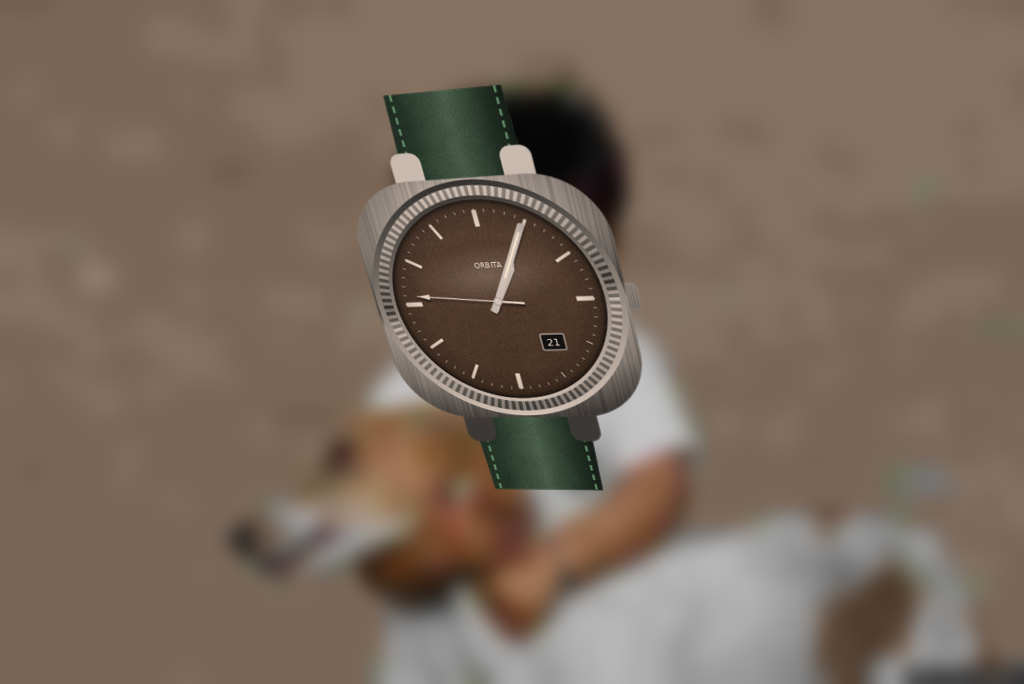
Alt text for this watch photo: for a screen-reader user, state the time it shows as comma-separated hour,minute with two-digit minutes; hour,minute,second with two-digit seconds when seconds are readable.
1,04,46
